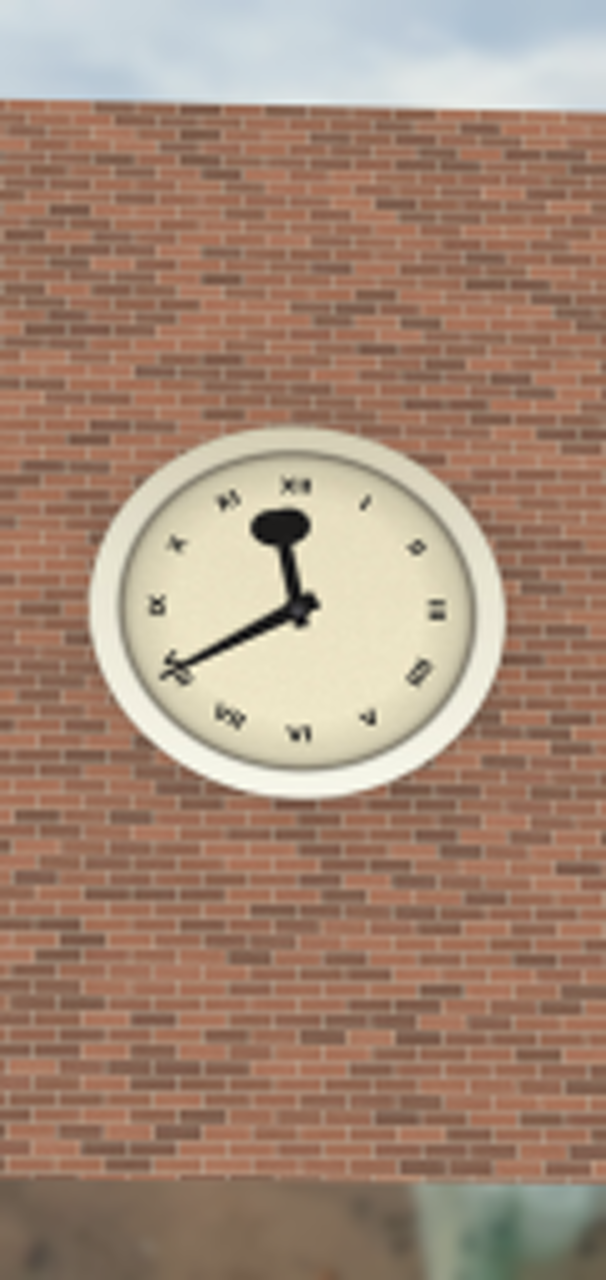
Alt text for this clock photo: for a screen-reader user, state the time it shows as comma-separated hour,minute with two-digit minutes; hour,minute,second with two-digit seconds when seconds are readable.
11,40
